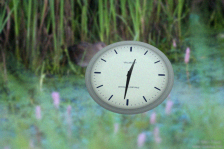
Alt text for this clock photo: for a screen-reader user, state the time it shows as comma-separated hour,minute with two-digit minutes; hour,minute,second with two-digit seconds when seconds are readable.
12,31
